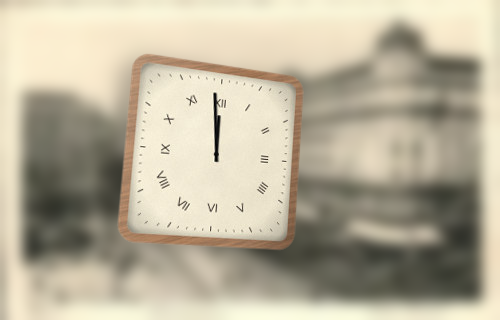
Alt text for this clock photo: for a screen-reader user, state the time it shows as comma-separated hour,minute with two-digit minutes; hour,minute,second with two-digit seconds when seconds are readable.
11,59
